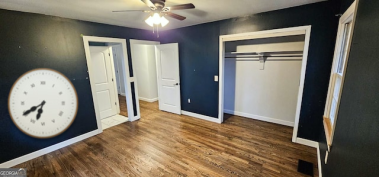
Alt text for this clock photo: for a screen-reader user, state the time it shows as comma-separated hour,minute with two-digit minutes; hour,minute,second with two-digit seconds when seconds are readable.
6,40
